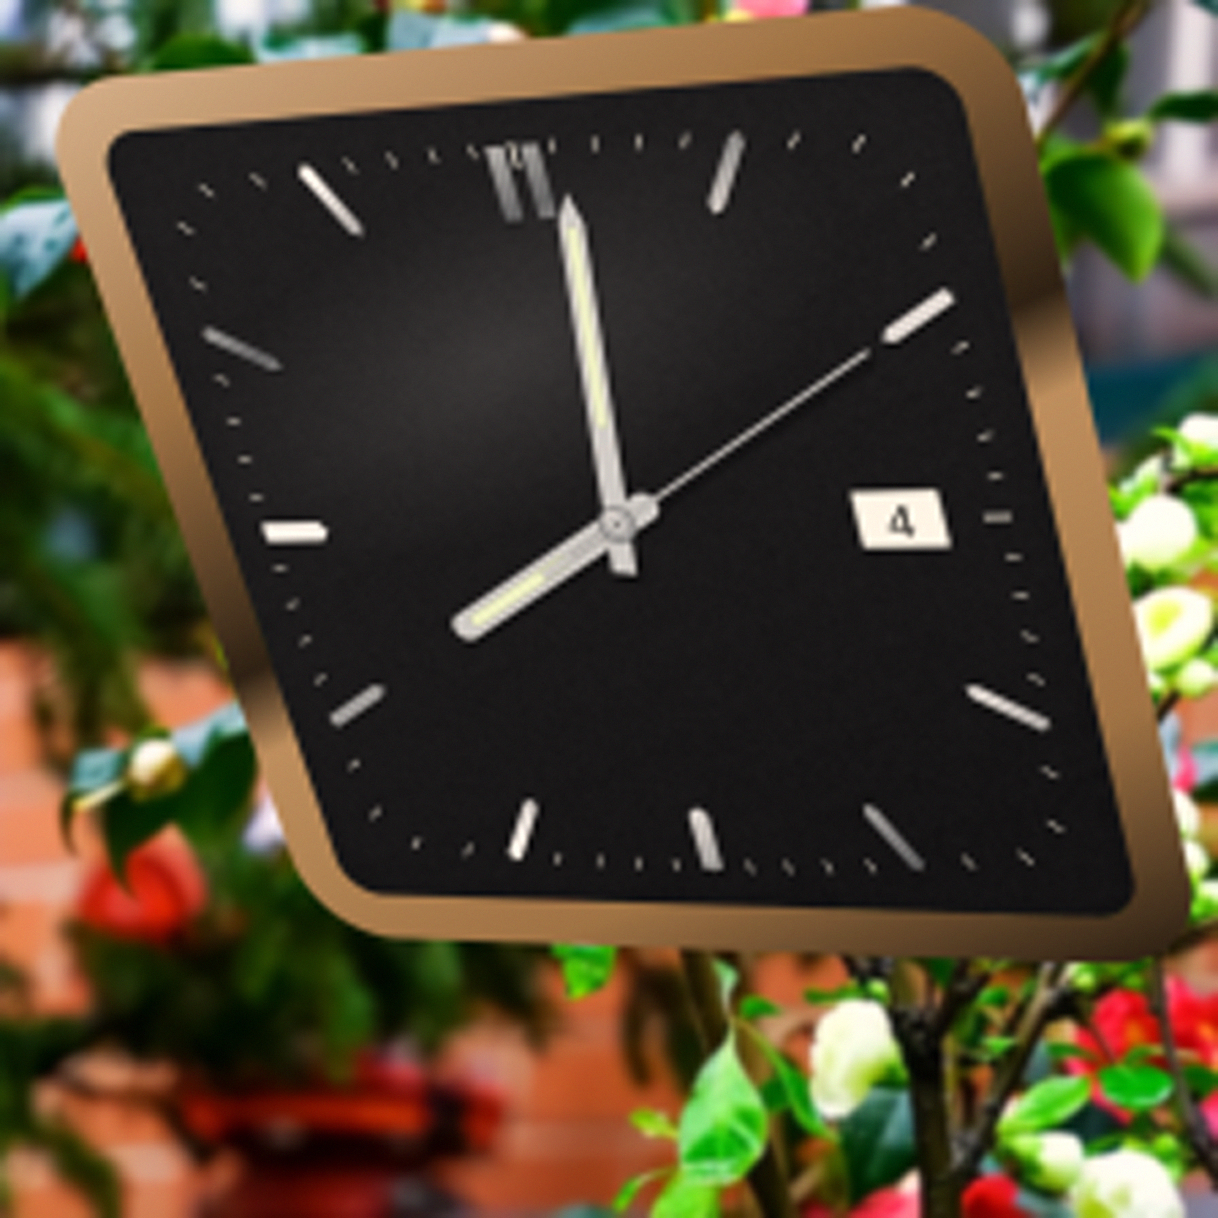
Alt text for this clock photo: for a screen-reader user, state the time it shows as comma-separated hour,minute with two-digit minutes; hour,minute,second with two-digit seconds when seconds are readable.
8,01,10
